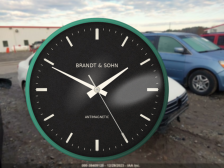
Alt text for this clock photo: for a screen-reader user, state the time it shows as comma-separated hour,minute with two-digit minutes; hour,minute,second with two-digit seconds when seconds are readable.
1,49,25
